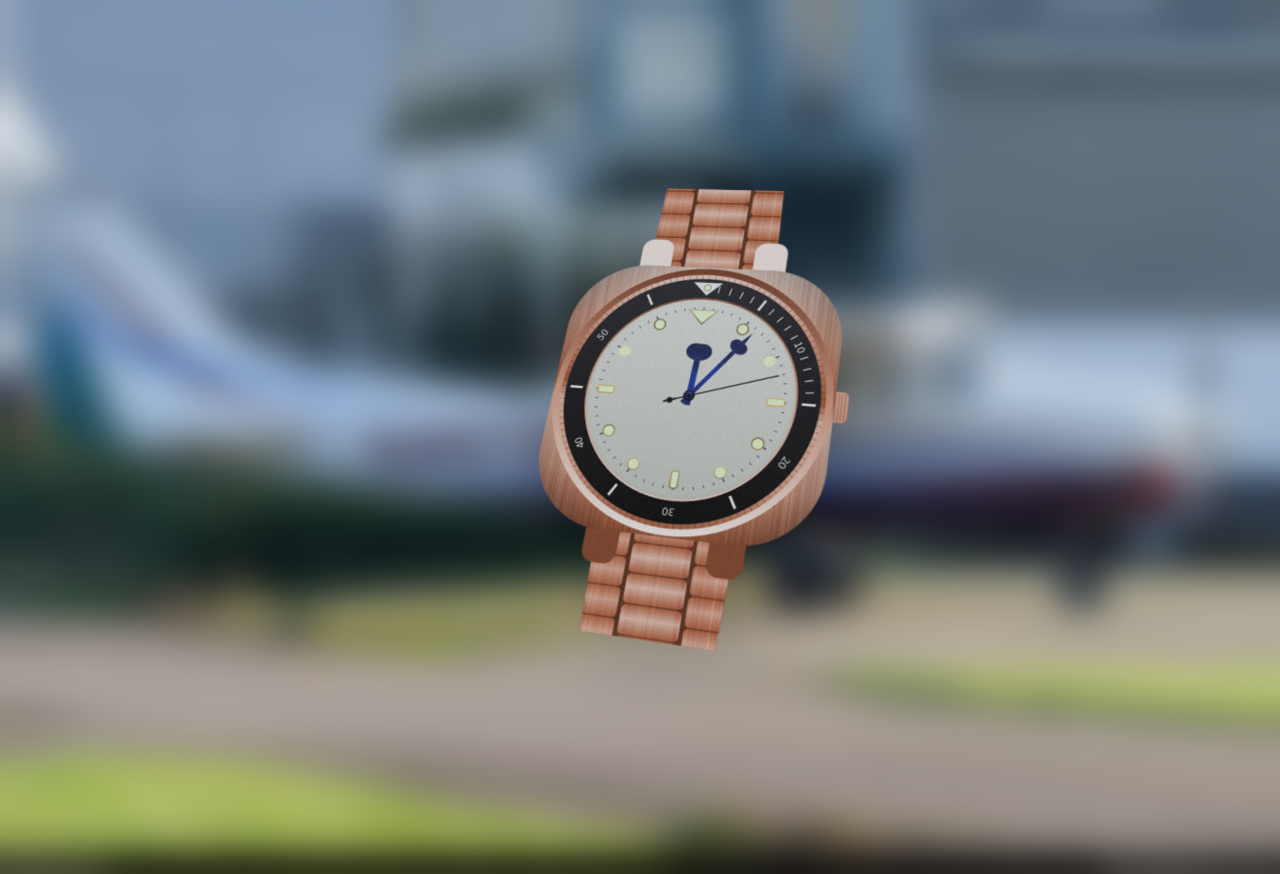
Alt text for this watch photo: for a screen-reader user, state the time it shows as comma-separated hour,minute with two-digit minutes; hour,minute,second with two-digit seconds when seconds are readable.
12,06,12
